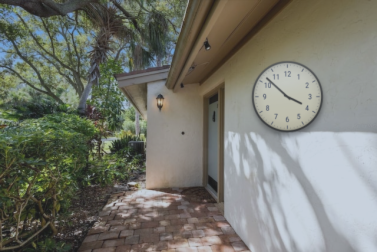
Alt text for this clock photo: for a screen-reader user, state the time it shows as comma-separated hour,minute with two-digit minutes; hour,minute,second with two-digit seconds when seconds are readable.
3,52
